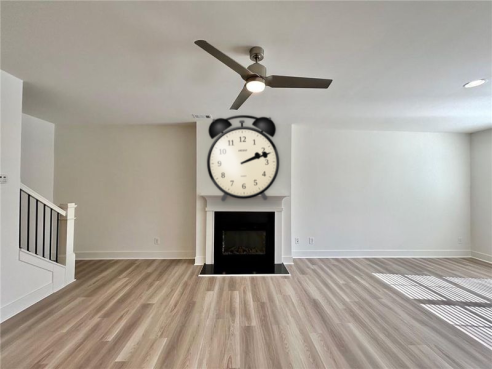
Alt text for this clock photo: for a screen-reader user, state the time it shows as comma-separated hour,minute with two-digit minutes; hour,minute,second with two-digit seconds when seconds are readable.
2,12
